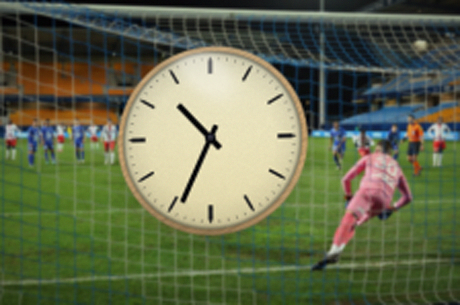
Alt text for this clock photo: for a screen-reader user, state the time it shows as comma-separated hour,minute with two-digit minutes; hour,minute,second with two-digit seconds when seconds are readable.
10,34
